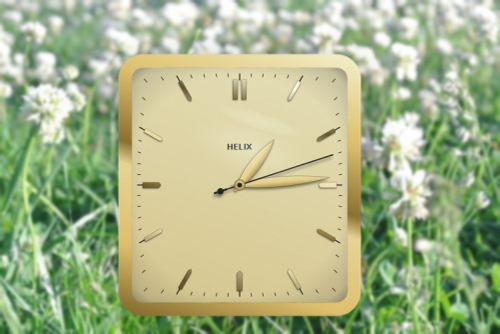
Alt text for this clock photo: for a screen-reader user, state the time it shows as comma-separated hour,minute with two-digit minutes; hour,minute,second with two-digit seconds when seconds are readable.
1,14,12
